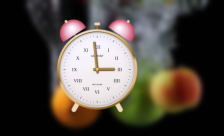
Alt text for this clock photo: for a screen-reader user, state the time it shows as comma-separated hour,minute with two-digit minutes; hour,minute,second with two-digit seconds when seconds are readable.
2,59
